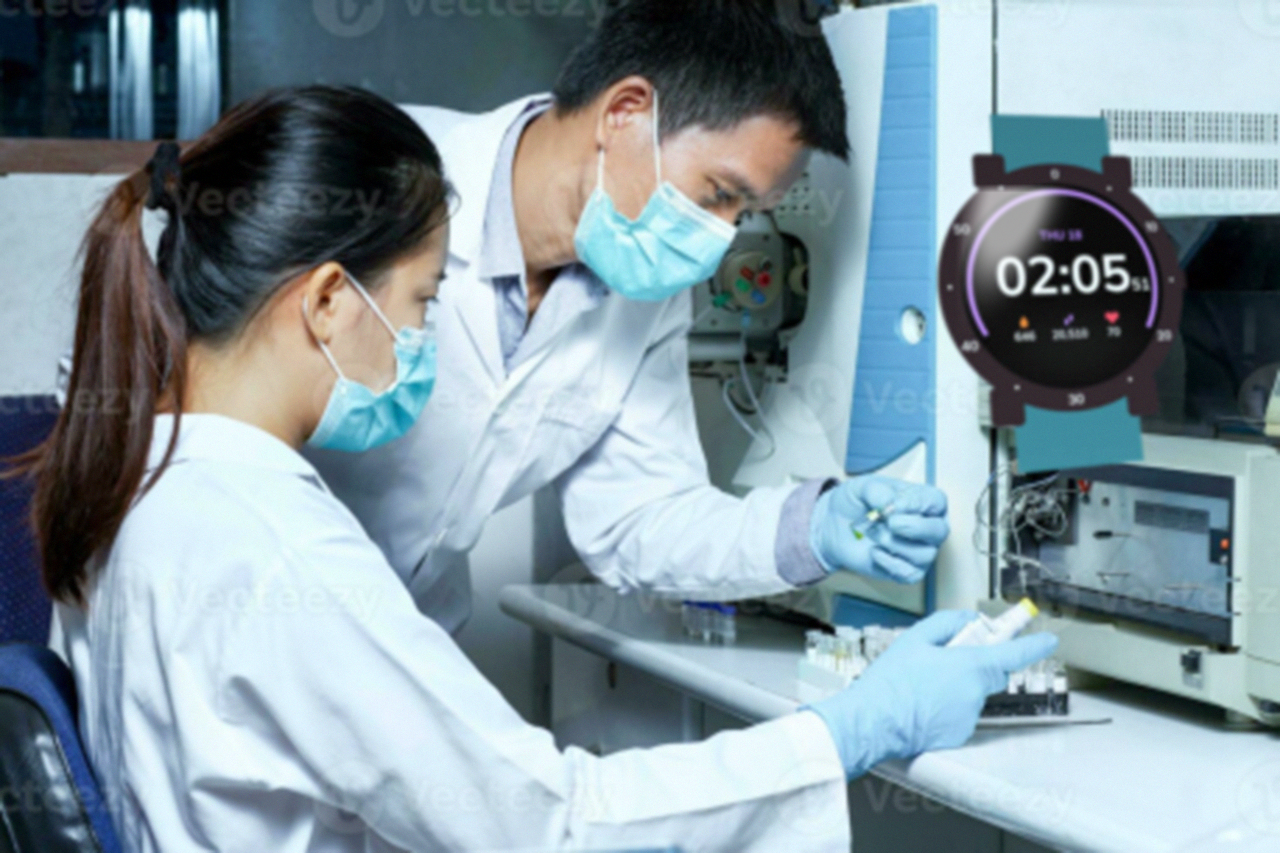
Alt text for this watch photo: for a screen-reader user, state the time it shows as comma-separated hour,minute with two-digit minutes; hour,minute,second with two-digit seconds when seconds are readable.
2,05
